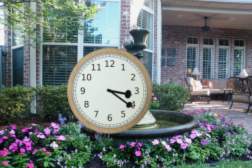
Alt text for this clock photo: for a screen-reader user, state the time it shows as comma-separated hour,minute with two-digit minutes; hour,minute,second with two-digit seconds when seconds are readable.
3,21
